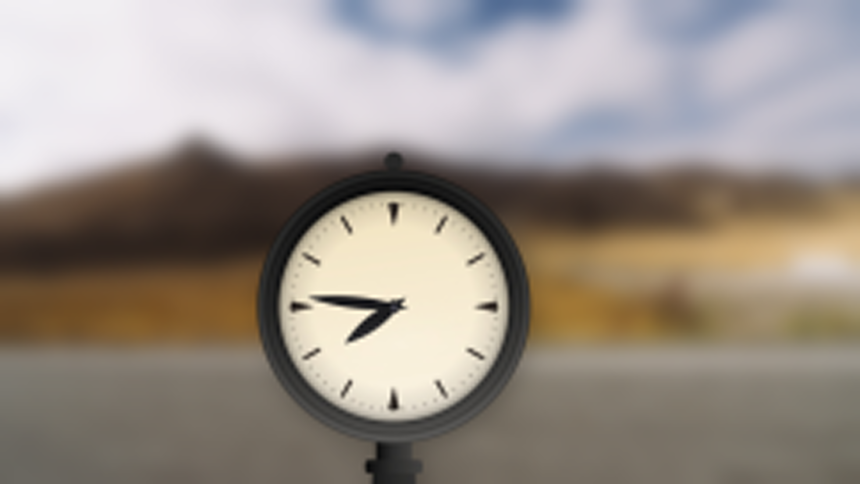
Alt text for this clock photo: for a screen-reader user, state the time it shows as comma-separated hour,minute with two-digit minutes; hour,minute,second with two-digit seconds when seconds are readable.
7,46
